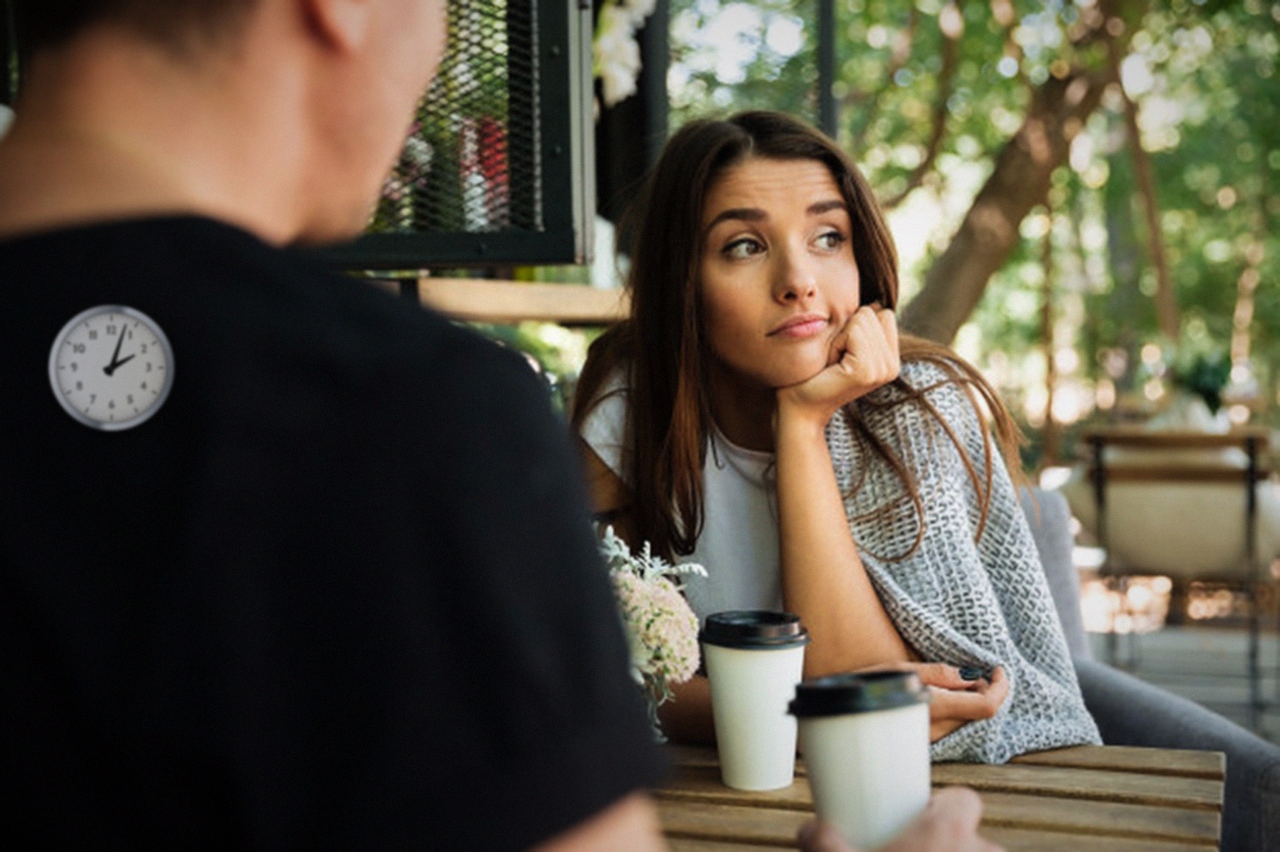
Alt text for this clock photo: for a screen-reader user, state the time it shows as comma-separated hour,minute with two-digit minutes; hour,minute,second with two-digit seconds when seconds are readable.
2,03
